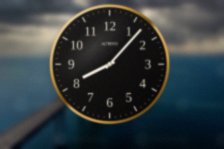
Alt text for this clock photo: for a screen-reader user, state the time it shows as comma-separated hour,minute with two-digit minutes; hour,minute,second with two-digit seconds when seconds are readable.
8,07
